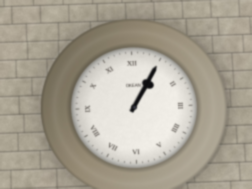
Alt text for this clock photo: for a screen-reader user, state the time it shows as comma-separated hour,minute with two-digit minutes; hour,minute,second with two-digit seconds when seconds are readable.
1,05
